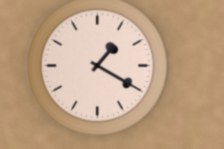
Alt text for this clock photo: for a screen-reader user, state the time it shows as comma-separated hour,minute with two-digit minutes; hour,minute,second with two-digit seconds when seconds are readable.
1,20
